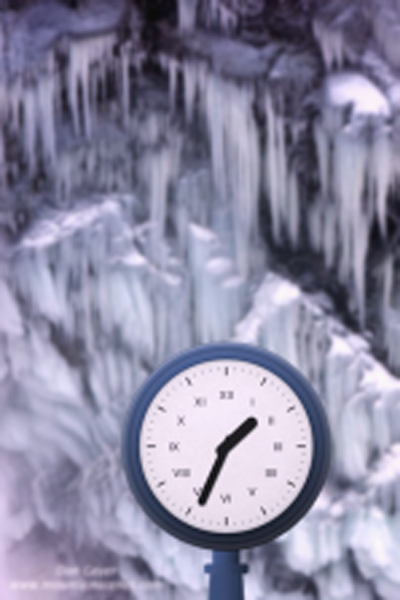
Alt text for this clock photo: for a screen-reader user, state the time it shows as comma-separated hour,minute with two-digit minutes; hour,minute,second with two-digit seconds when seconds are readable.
1,34
